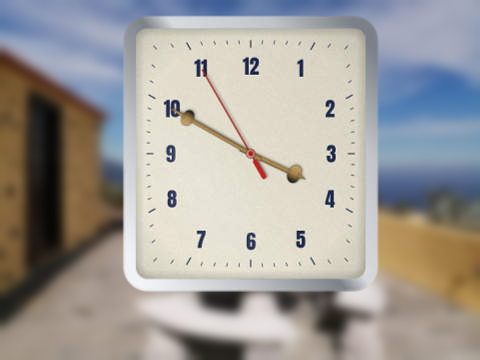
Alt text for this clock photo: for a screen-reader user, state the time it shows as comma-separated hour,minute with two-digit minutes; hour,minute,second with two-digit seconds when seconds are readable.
3,49,55
